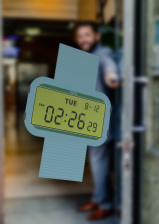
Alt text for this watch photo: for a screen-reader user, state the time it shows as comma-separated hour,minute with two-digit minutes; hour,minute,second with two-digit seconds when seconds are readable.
2,26,29
